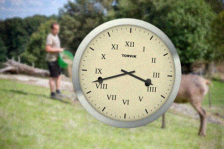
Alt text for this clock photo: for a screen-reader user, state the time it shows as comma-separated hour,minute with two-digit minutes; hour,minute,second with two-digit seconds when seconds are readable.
3,42
